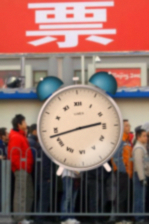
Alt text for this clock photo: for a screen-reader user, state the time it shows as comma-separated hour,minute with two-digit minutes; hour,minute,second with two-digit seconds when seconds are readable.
2,43
